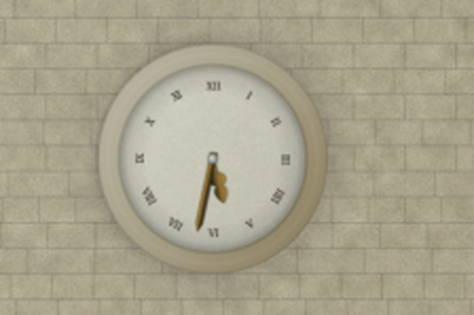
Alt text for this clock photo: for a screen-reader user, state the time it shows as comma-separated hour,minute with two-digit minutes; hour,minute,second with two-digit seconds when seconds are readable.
5,32
